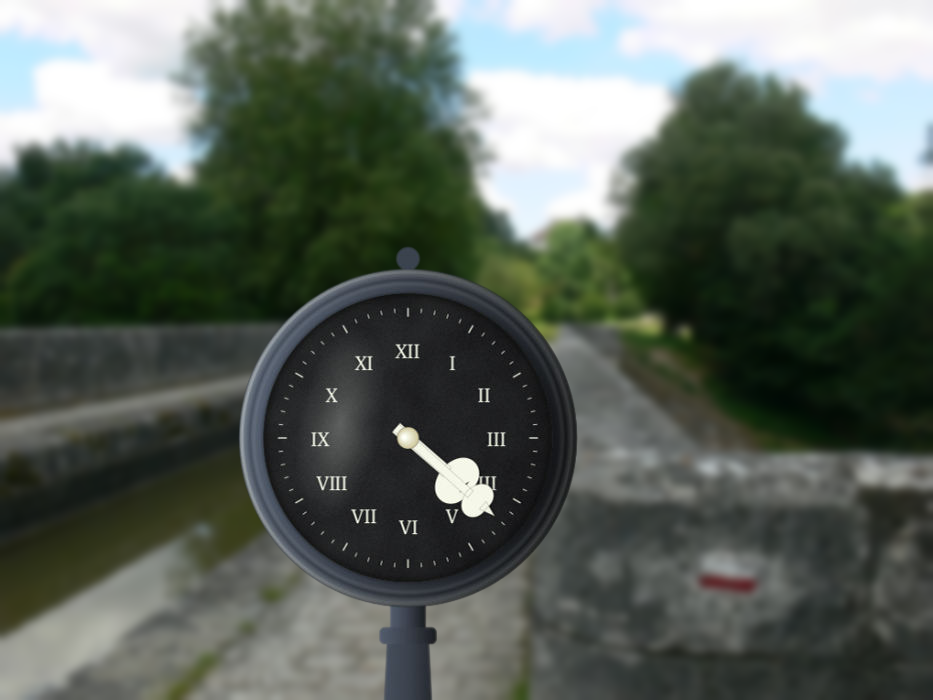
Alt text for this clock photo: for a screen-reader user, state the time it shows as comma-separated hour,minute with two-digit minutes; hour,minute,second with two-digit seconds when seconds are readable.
4,22
